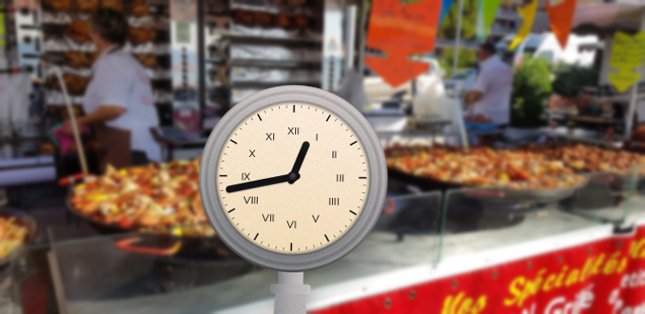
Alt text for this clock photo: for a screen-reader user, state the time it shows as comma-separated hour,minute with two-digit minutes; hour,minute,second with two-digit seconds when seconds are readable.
12,43
